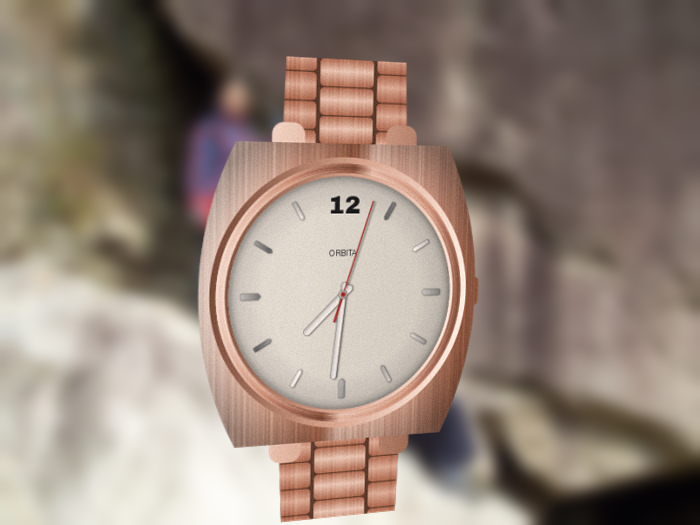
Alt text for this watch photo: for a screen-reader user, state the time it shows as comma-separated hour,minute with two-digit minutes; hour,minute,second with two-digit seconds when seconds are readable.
7,31,03
